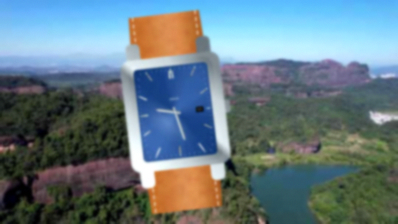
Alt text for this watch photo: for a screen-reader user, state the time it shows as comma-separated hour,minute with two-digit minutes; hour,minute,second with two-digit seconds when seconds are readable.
9,28
